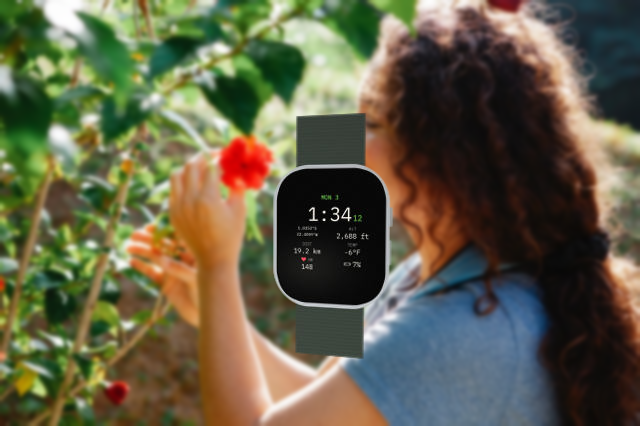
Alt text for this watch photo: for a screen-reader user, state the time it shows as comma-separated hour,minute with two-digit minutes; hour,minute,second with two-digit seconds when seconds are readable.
1,34,12
